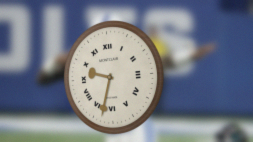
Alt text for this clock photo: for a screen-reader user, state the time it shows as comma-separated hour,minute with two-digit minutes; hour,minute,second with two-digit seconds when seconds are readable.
9,33
